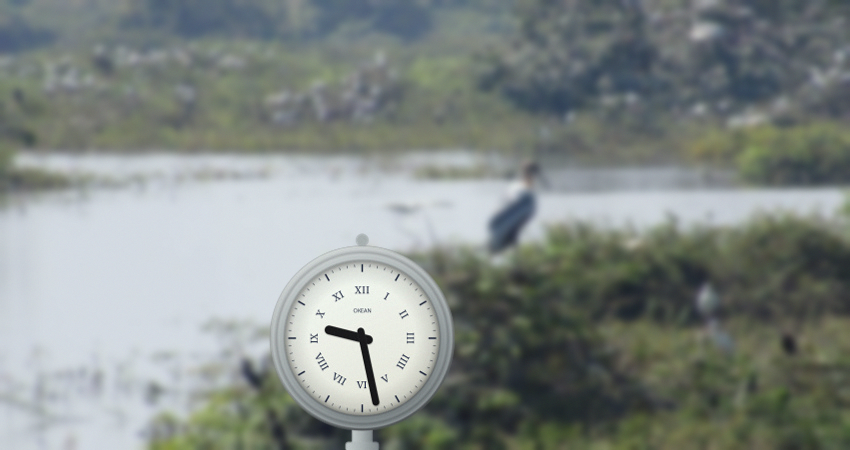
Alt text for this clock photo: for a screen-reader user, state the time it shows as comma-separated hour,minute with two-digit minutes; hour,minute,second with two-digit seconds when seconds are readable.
9,28
